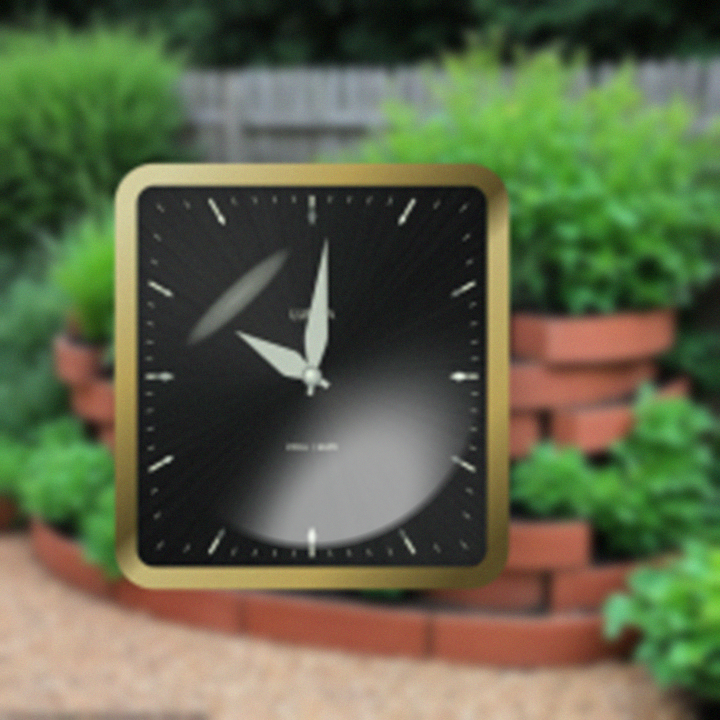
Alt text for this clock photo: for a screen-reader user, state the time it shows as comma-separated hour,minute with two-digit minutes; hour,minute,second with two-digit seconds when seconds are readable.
10,01
